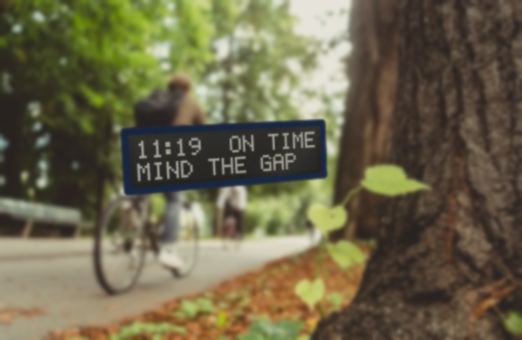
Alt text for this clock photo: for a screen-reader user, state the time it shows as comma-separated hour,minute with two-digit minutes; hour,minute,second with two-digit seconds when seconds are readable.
11,19
